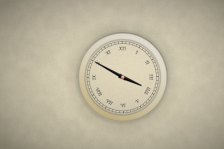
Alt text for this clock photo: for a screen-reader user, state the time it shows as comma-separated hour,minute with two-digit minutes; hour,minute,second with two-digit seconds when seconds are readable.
3,50
